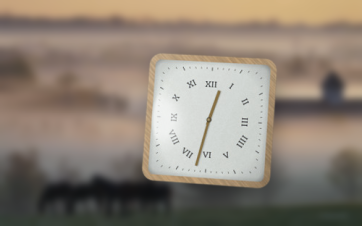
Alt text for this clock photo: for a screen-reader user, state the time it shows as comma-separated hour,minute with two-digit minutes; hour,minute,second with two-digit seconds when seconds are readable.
12,32
